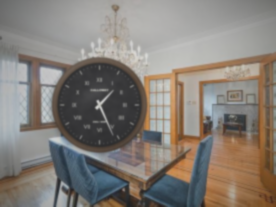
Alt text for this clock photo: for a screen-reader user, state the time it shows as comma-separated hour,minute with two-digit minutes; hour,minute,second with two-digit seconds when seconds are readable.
1,26
